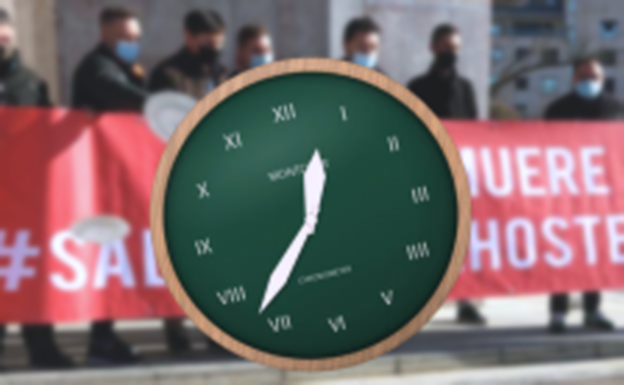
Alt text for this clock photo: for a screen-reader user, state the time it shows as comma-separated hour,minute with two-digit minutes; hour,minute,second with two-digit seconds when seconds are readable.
12,37
